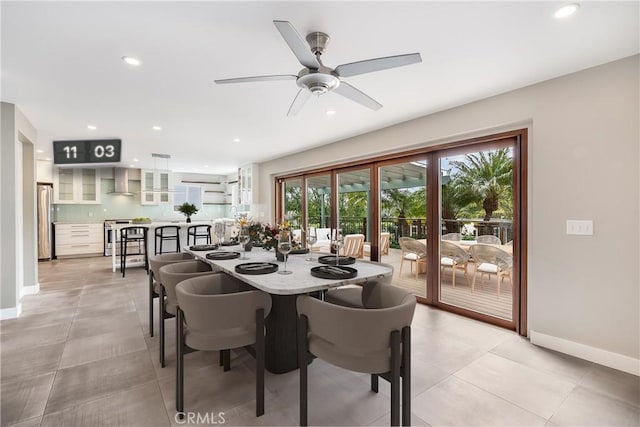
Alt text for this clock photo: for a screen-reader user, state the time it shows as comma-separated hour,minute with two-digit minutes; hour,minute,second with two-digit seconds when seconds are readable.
11,03
